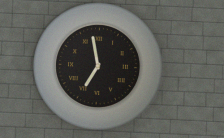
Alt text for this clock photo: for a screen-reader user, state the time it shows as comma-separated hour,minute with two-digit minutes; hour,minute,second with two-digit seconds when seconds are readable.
6,58
